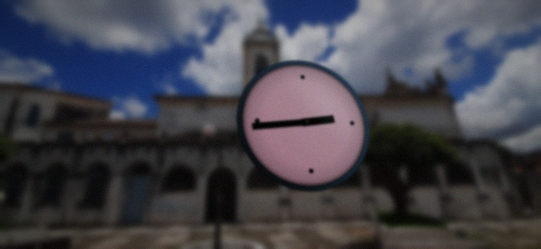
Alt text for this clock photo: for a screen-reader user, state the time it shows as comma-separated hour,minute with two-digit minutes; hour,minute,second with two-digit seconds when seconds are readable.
2,44
